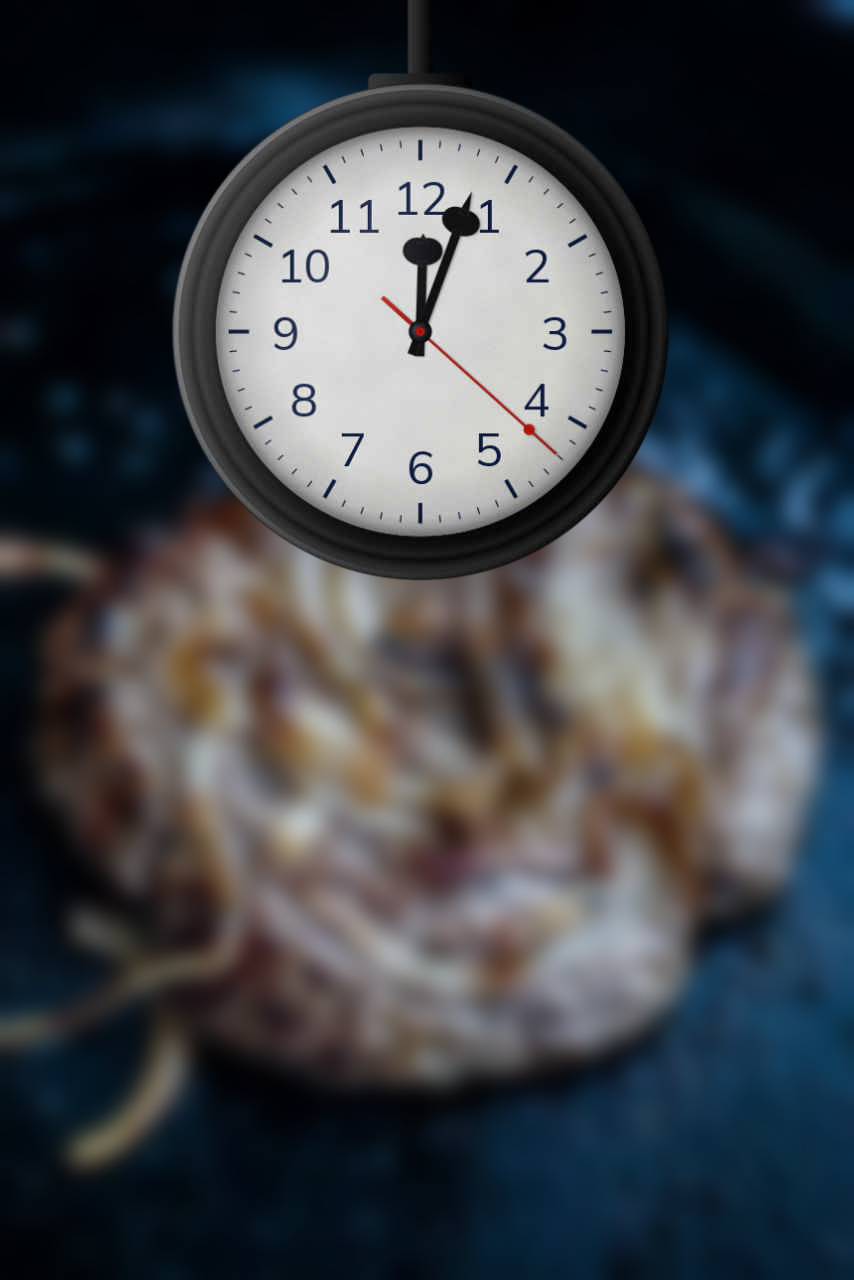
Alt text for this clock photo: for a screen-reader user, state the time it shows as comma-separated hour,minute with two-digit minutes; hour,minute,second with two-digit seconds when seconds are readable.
12,03,22
